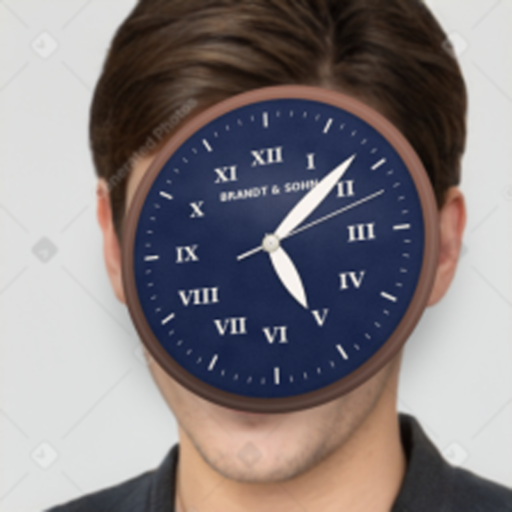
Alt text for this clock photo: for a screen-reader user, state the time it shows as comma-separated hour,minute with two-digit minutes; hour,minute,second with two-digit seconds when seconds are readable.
5,08,12
